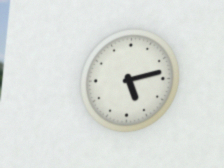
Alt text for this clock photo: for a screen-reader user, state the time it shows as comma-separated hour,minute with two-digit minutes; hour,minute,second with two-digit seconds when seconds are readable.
5,13
